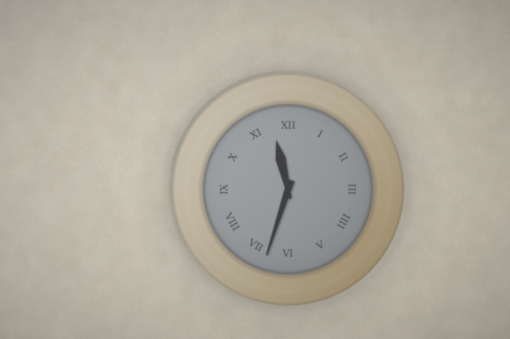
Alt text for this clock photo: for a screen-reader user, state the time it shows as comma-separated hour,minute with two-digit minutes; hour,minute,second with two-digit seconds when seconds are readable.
11,33
